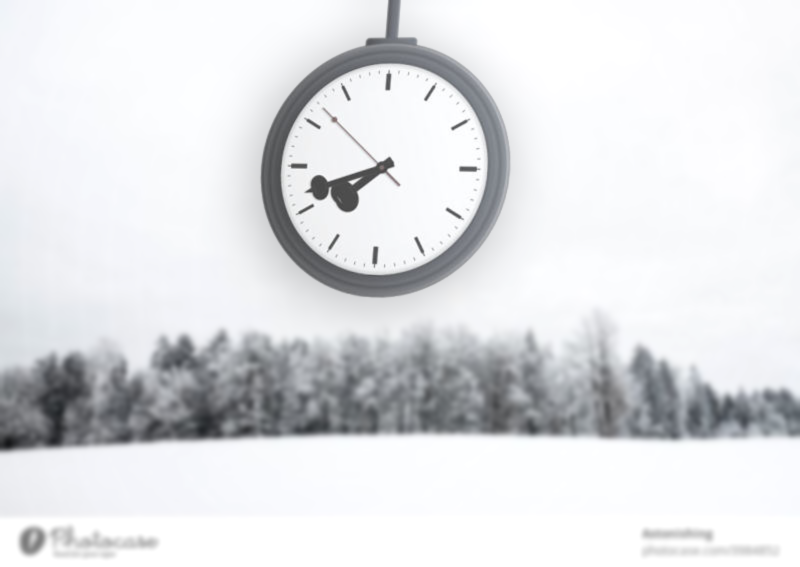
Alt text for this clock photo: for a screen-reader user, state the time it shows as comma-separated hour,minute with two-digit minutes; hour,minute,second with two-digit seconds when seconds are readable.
7,41,52
